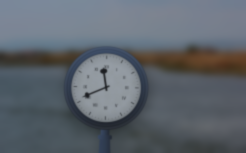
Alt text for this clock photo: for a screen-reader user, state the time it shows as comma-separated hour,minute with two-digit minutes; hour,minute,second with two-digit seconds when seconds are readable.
11,41
